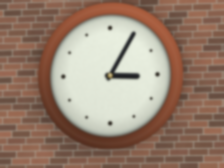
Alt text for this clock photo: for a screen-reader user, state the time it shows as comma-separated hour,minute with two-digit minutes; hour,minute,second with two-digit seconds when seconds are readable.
3,05
